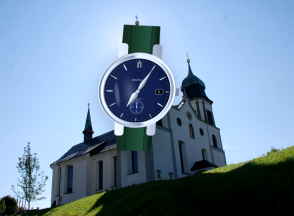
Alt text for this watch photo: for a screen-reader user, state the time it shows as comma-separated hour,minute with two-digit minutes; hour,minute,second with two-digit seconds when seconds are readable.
7,05
